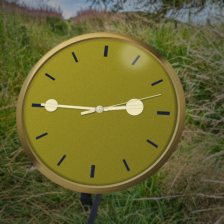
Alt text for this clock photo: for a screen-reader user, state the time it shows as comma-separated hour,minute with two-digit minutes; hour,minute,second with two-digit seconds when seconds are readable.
2,45,12
